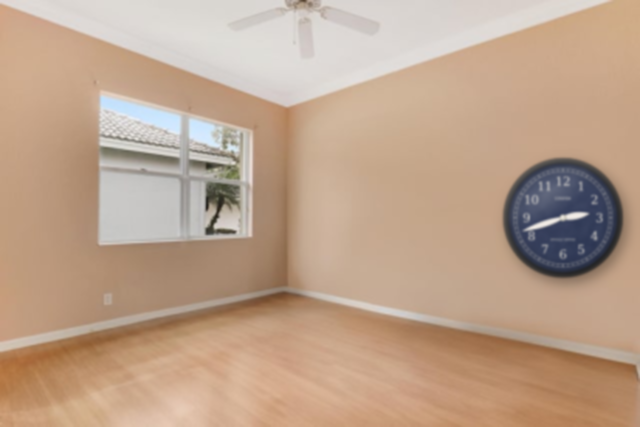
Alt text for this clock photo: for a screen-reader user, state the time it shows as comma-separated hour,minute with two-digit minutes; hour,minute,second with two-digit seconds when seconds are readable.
2,42
